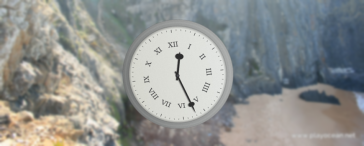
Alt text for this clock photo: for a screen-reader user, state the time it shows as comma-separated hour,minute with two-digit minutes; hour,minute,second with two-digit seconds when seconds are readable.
12,27
